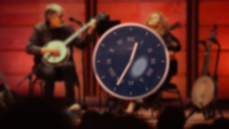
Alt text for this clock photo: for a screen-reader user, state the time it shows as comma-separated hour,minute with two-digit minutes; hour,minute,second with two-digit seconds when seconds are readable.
12,35
